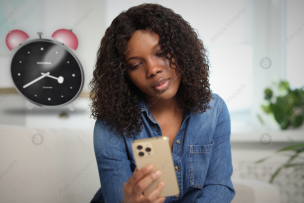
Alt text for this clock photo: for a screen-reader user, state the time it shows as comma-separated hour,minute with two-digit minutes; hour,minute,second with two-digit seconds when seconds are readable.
3,40
